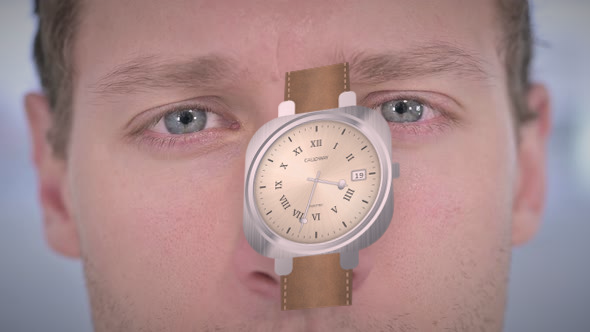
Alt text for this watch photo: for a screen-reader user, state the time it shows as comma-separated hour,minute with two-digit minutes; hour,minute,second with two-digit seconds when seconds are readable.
3,33
